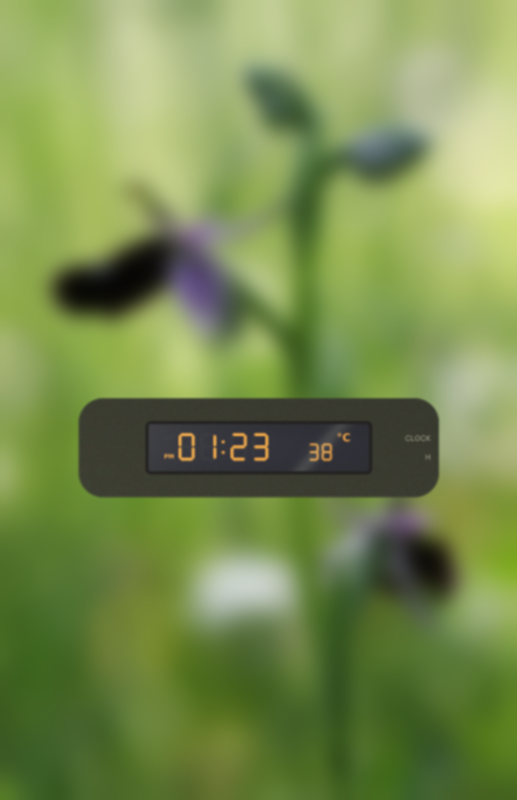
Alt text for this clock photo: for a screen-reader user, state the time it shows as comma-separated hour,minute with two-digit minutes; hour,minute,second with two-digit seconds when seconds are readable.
1,23
